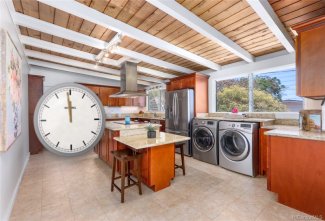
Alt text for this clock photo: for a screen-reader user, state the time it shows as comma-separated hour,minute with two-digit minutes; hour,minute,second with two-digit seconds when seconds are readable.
11,59
